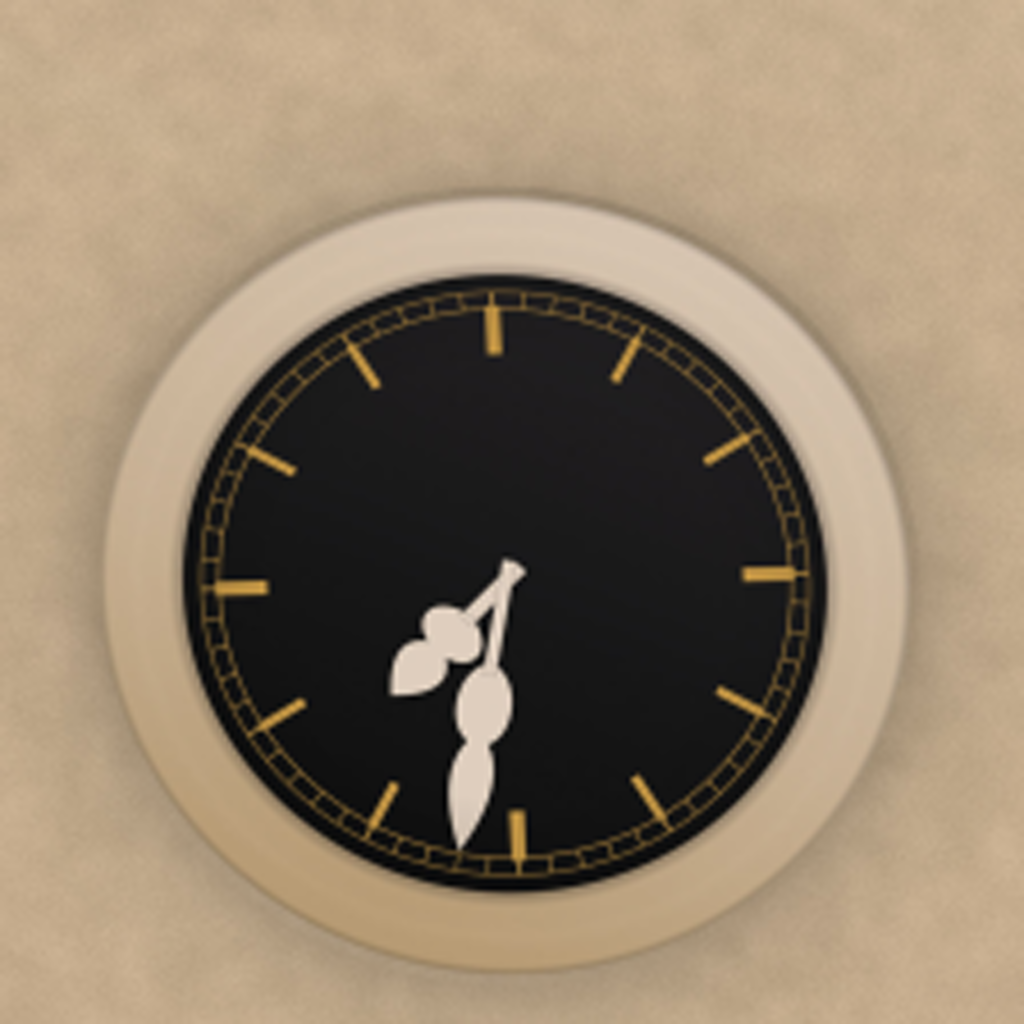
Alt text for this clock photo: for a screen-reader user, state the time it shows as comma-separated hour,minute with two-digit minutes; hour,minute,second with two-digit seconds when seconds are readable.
7,32
